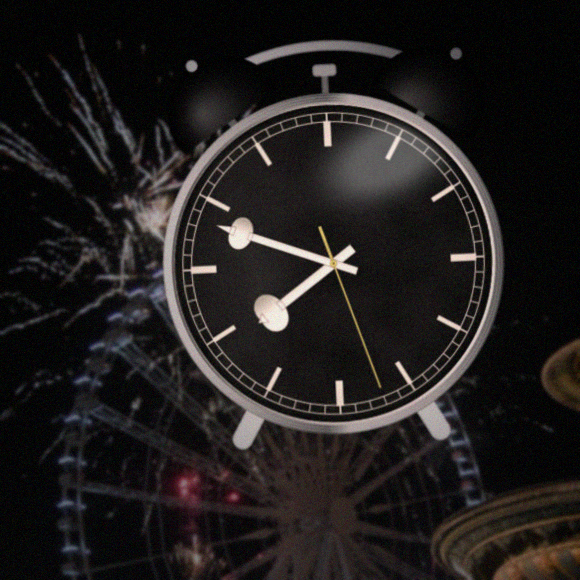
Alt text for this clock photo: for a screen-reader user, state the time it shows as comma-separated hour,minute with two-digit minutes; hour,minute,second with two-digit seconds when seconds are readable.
7,48,27
